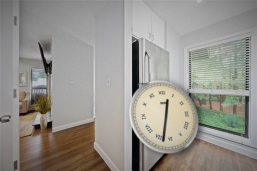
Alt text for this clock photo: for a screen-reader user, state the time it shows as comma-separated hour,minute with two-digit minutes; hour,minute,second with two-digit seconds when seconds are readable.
12,33
